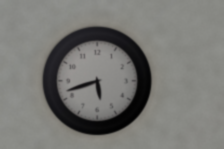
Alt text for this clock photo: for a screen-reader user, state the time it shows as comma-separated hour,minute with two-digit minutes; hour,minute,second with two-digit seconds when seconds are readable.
5,42
